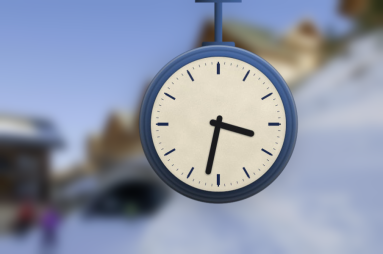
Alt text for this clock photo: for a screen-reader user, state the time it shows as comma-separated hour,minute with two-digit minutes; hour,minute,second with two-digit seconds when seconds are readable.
3,32
